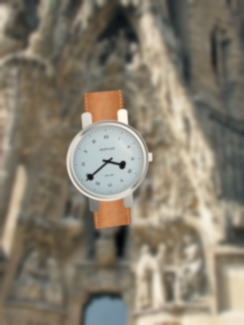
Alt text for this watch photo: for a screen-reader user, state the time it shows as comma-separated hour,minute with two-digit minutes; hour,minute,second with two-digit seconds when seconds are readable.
3,39
